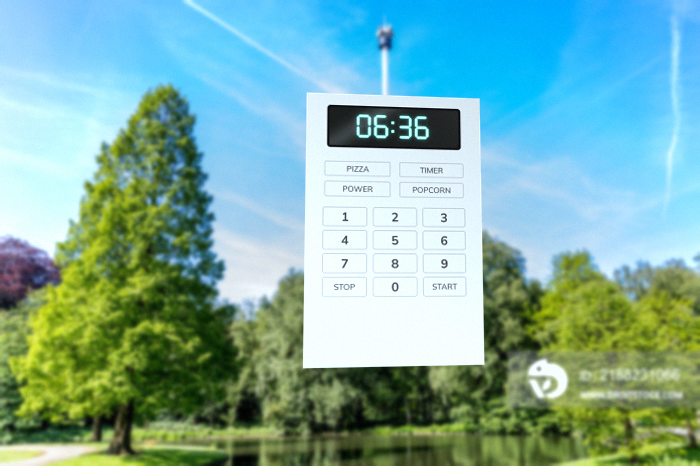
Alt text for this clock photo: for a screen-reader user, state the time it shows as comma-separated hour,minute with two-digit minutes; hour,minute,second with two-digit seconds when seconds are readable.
6,36
